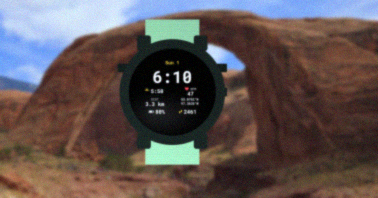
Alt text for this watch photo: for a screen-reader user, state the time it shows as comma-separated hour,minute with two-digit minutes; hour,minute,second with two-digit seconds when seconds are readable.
6,10
